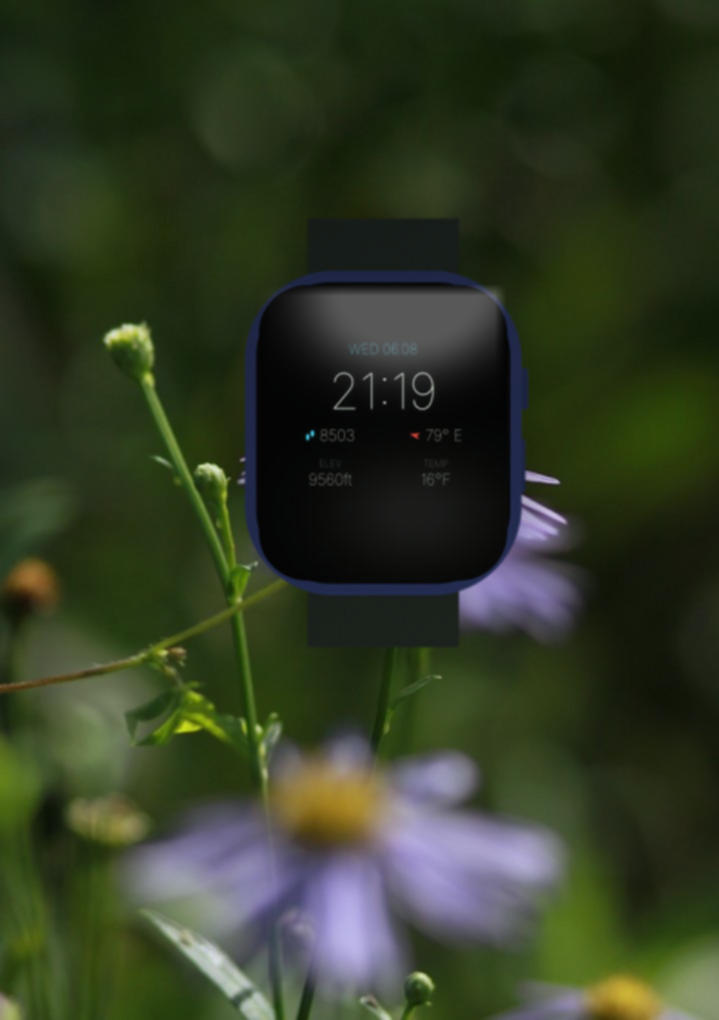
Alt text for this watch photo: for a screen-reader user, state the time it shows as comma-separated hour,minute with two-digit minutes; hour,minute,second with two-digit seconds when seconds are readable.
21,19
